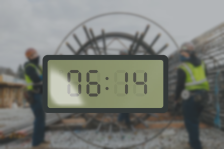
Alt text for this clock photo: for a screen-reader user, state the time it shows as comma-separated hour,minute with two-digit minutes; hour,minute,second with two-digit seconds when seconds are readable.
6,14
